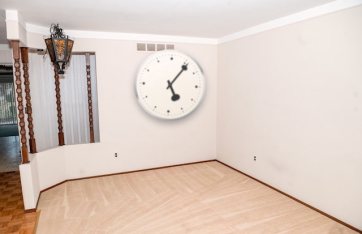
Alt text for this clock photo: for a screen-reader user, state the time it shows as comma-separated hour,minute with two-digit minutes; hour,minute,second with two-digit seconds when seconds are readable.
5,06
